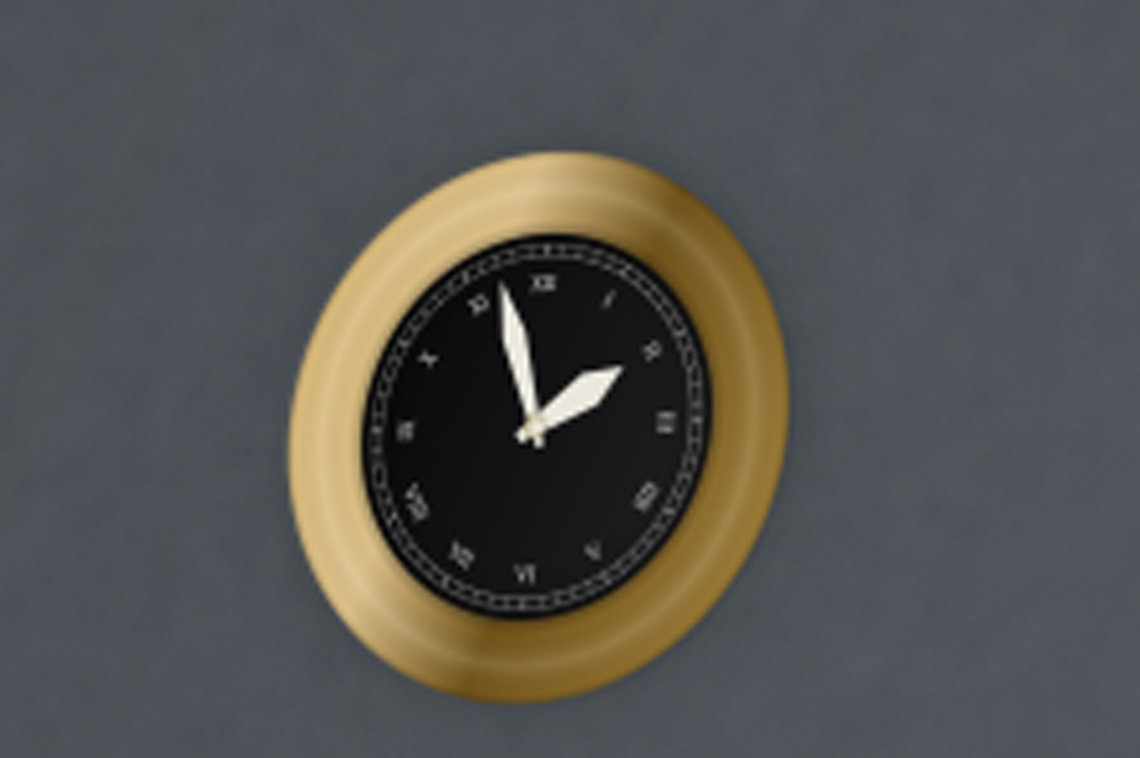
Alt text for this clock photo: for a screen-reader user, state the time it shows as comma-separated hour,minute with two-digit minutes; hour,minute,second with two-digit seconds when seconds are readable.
1,57
